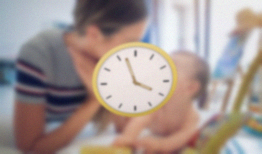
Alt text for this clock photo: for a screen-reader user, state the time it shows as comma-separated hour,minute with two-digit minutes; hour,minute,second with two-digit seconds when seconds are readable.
3,57
